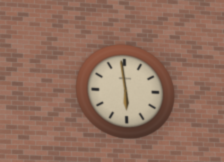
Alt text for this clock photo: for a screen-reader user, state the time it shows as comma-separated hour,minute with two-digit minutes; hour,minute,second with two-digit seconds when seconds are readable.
5,59
